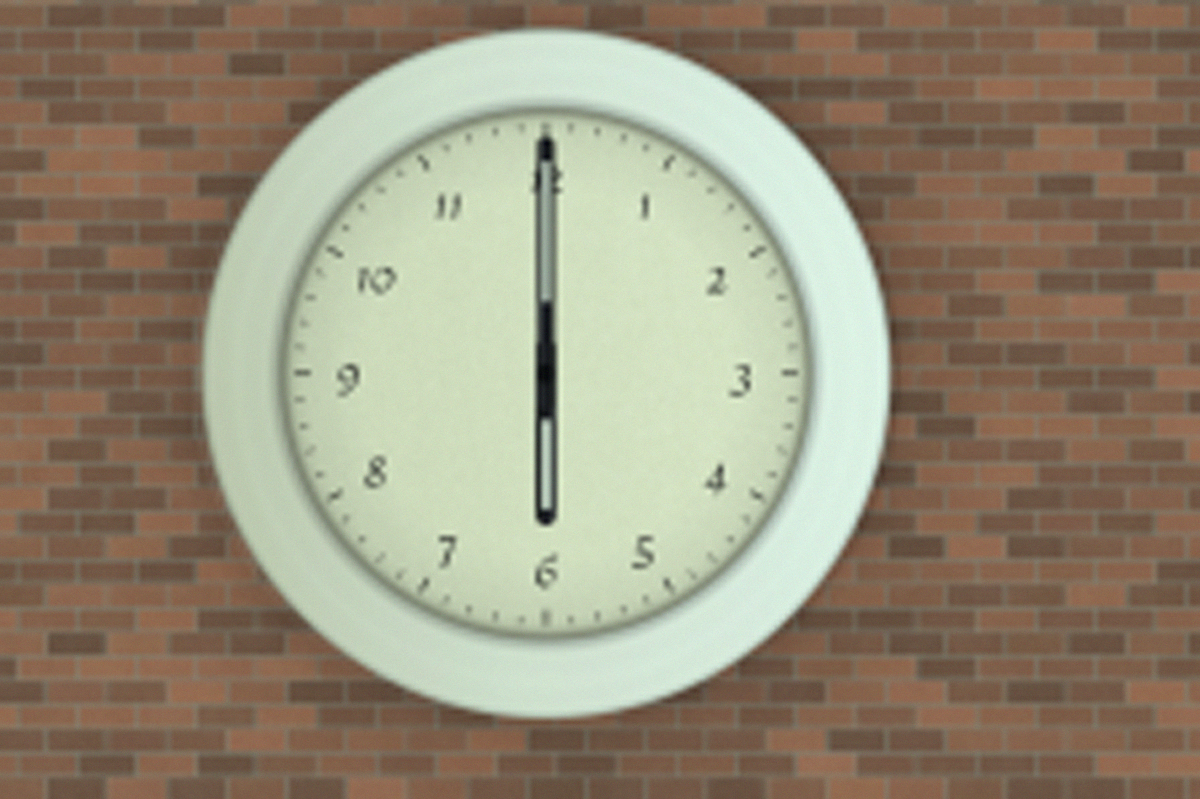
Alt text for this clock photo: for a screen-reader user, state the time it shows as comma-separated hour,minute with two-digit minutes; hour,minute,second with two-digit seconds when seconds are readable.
6,00
